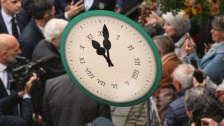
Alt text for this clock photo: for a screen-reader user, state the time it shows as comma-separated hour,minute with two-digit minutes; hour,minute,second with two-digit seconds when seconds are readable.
11,01
